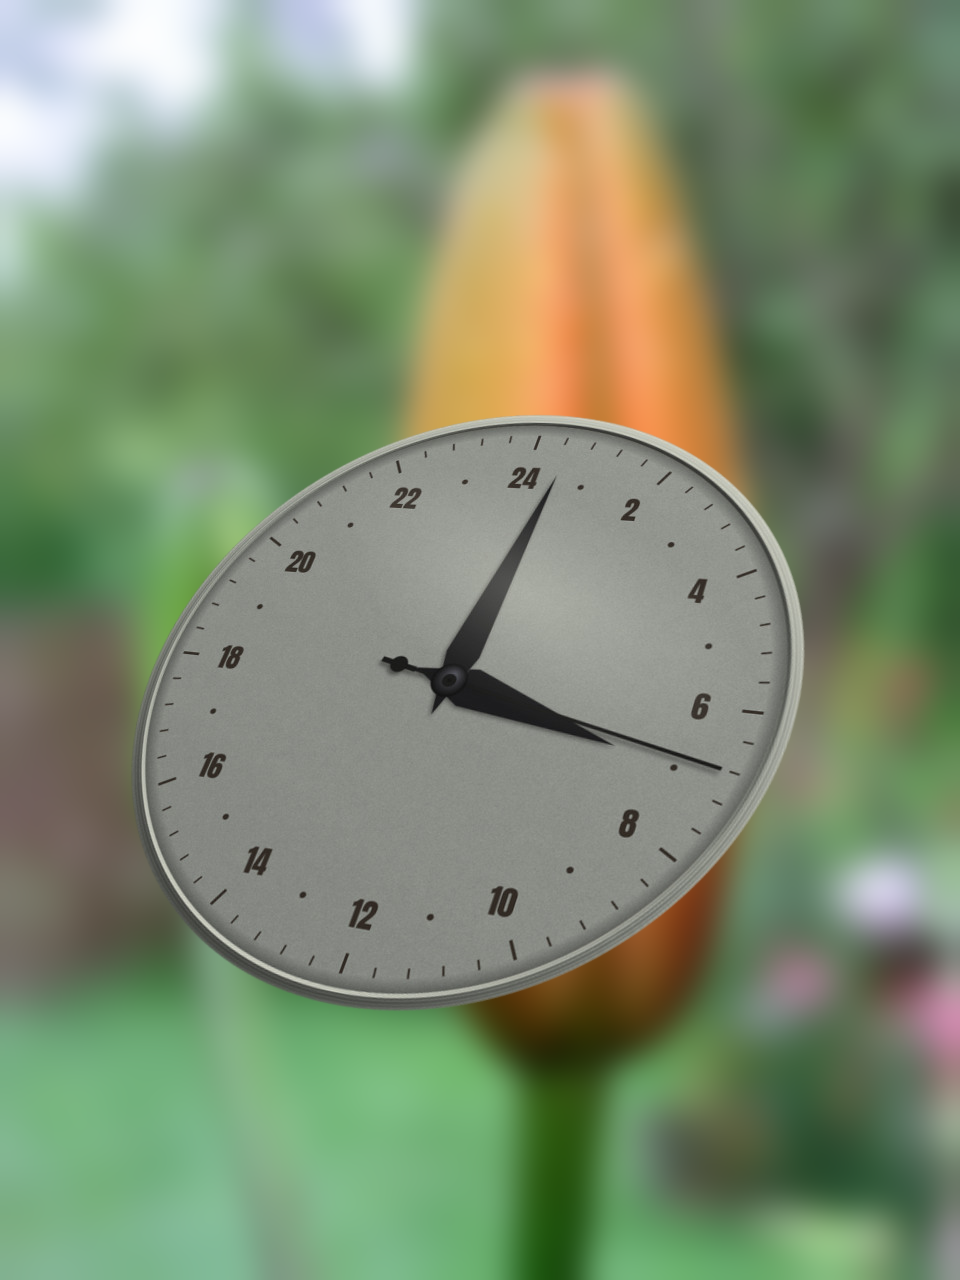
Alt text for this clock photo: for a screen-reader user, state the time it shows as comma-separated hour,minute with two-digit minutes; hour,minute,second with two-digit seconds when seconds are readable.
7,01,17
